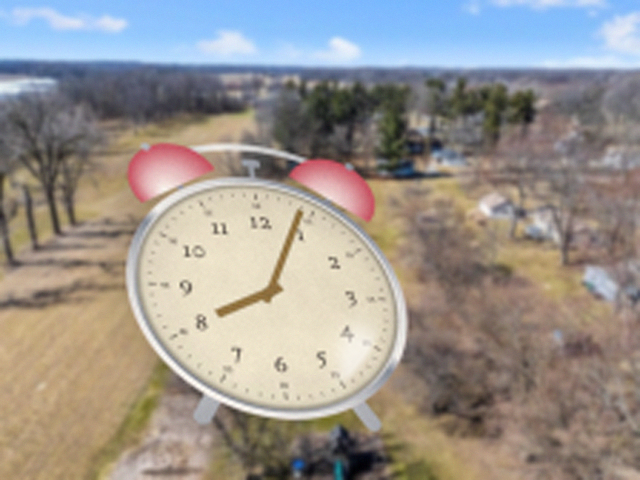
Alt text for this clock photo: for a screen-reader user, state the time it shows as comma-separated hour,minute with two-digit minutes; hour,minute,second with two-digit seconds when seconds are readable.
8,04
